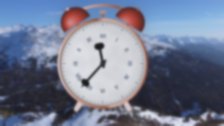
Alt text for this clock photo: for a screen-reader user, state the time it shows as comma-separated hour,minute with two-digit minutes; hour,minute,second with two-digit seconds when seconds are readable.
11,37
